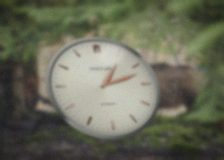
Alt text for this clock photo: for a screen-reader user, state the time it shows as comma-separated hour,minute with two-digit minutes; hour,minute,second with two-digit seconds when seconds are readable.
1,12
